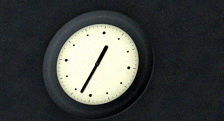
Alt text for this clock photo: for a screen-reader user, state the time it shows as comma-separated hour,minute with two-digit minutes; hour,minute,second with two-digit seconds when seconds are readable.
12,33
